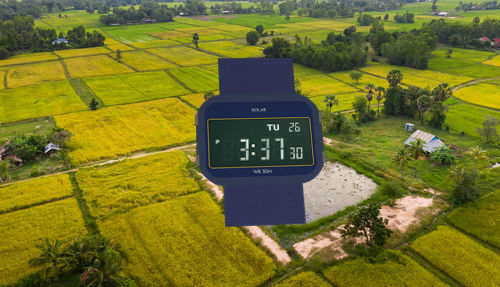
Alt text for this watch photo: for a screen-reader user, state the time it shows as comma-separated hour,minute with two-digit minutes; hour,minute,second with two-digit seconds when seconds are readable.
3,37,30
